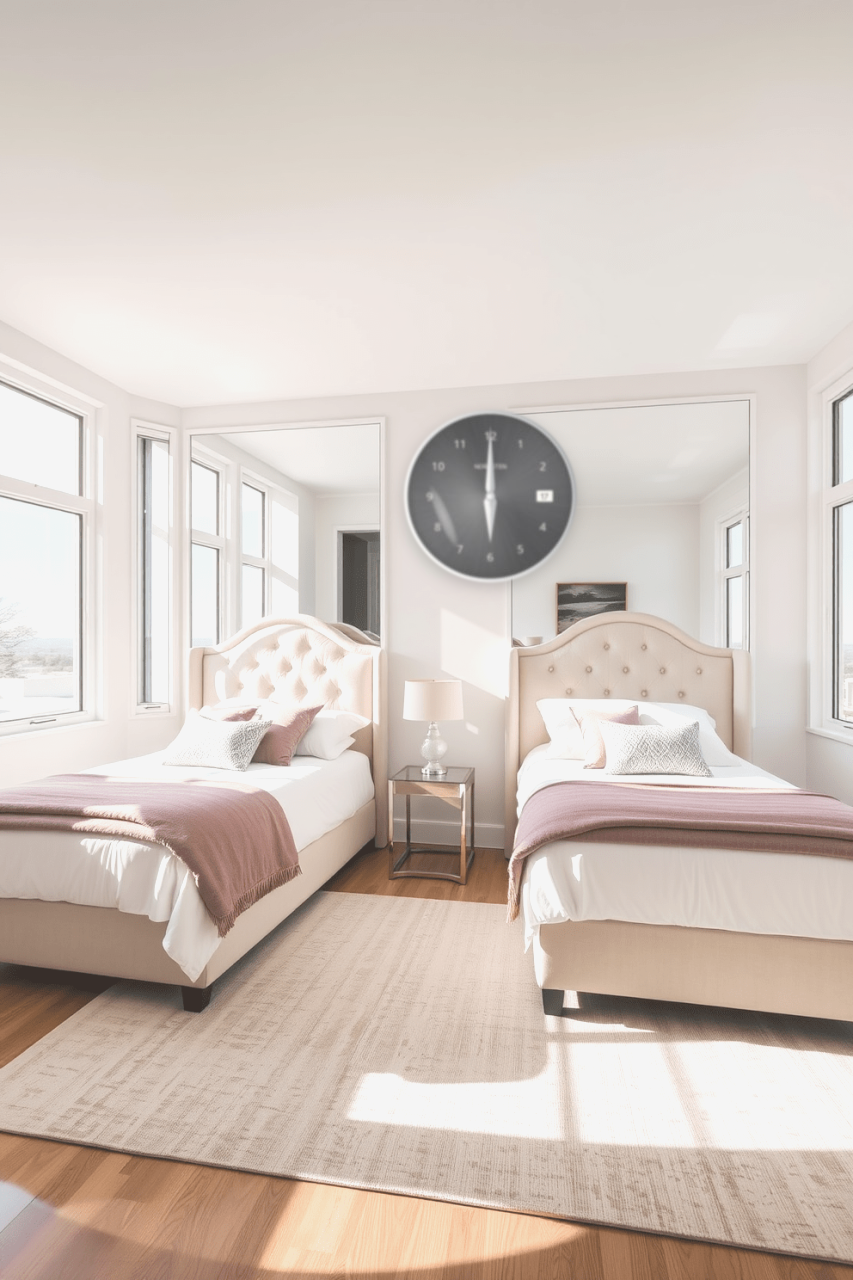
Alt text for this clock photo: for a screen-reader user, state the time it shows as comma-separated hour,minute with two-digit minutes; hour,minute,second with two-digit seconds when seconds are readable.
6,00
